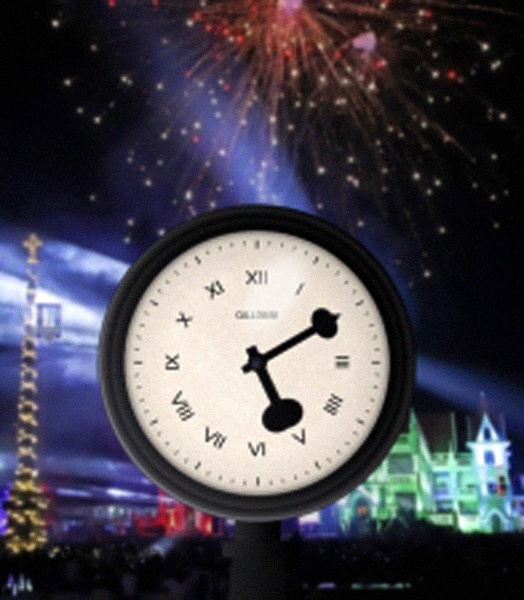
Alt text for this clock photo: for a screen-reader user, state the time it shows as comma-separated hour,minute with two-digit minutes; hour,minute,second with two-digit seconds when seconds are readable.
5,10
